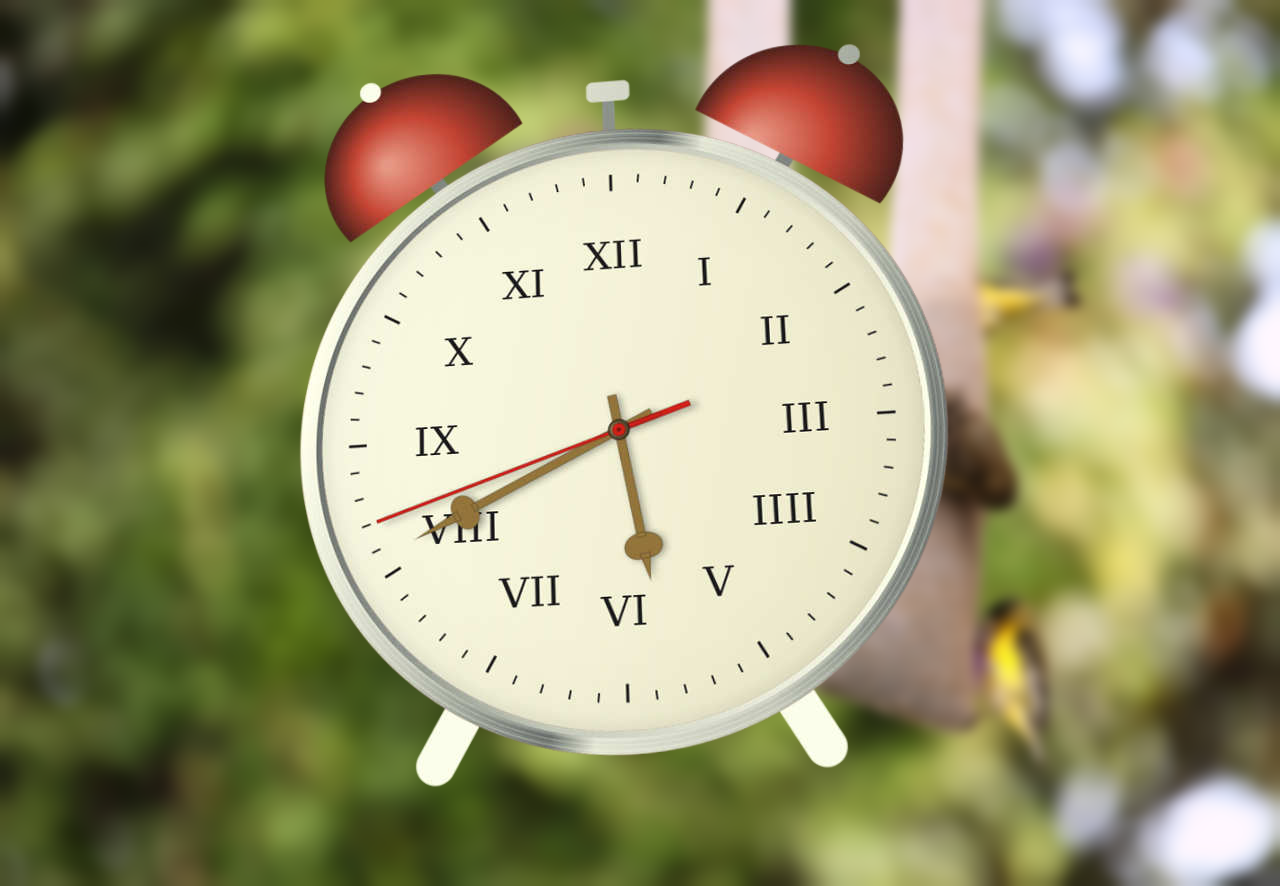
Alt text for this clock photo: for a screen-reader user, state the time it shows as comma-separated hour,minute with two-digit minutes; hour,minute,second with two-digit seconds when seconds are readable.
5,40,42
